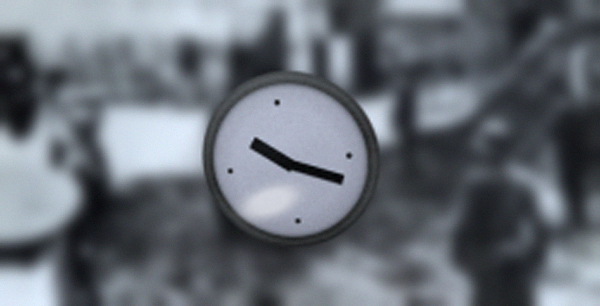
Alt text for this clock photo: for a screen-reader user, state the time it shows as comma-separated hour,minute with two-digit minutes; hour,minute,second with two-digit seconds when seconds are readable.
10,19
